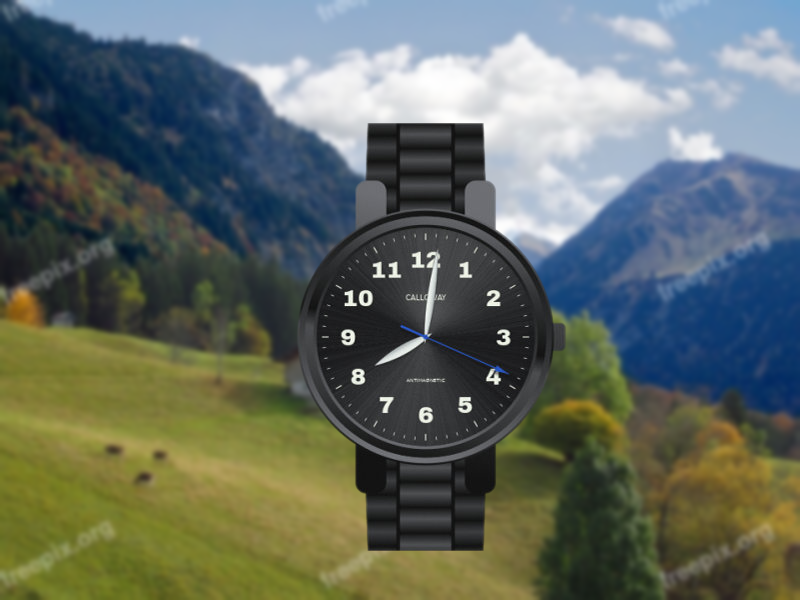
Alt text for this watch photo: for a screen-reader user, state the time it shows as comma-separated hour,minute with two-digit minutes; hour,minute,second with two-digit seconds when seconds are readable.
8,01,19
